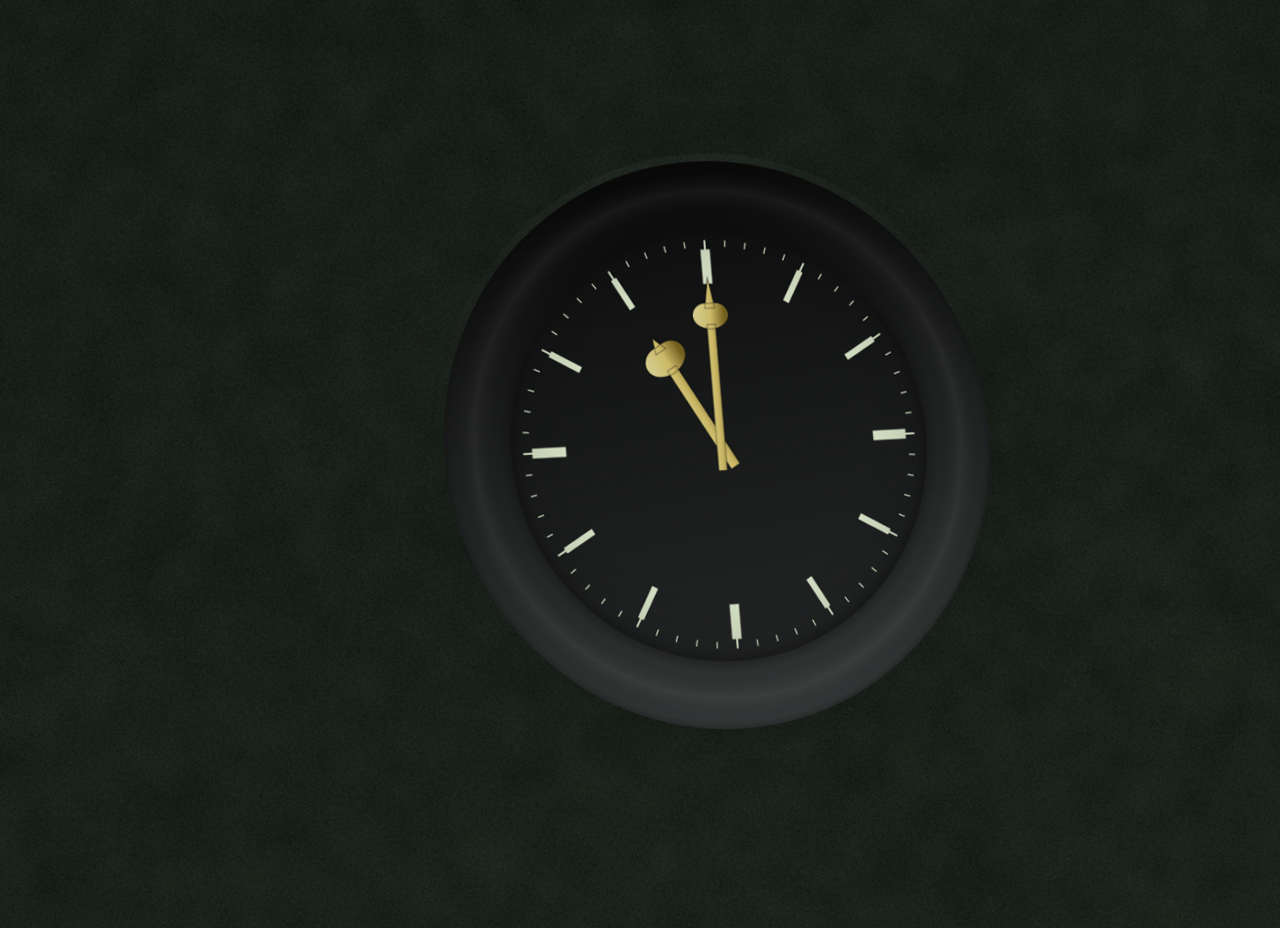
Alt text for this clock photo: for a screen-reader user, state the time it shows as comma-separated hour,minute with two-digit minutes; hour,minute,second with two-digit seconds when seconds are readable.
11,00
